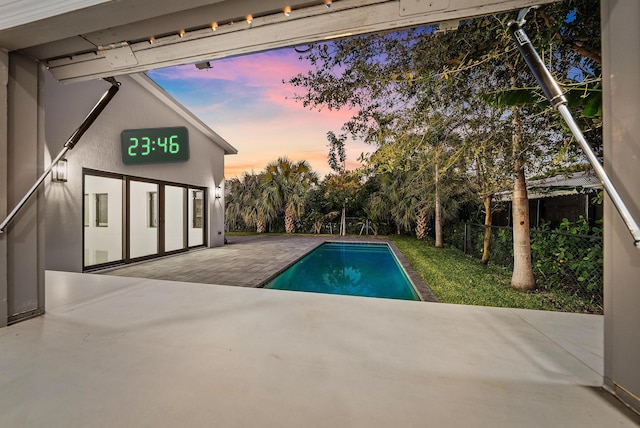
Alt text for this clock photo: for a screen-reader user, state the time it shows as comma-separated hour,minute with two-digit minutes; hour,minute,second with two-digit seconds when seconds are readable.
23,46
